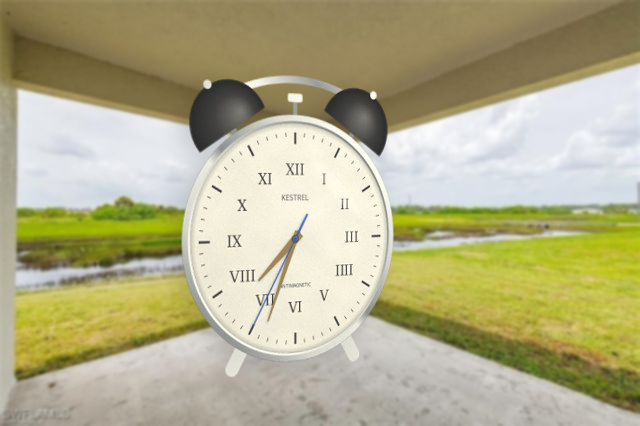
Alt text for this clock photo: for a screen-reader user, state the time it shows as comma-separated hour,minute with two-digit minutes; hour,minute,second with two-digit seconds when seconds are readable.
7,33,35
